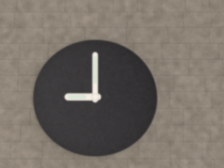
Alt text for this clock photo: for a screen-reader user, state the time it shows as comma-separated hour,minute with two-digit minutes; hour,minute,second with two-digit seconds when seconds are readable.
9,00
